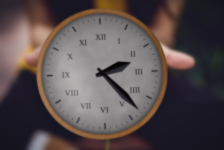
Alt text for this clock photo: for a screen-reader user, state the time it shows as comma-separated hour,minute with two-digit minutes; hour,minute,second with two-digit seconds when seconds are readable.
2,23
